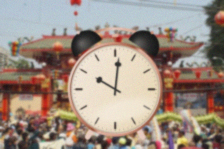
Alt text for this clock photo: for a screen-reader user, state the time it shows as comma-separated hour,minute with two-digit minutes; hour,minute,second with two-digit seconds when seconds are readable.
10,01
